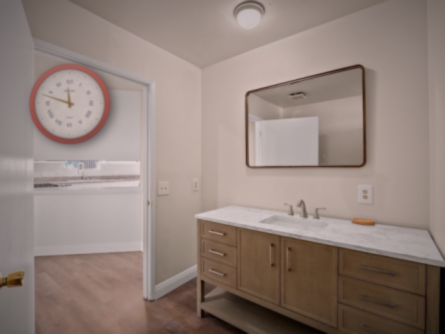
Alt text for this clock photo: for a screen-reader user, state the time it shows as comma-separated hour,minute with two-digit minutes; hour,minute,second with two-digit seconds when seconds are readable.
11,48
